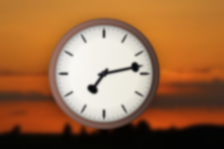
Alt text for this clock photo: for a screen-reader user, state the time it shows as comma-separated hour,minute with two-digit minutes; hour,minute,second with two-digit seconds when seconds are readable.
7,13
